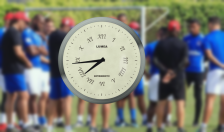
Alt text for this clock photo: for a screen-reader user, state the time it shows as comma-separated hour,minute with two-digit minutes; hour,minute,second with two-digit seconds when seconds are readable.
7,44
